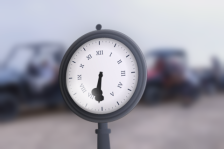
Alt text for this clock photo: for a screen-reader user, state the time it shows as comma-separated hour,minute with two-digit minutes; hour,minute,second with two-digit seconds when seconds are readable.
6,31
